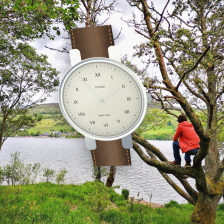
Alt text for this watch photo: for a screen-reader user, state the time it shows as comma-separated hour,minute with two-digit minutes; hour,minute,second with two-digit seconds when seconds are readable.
1,54
